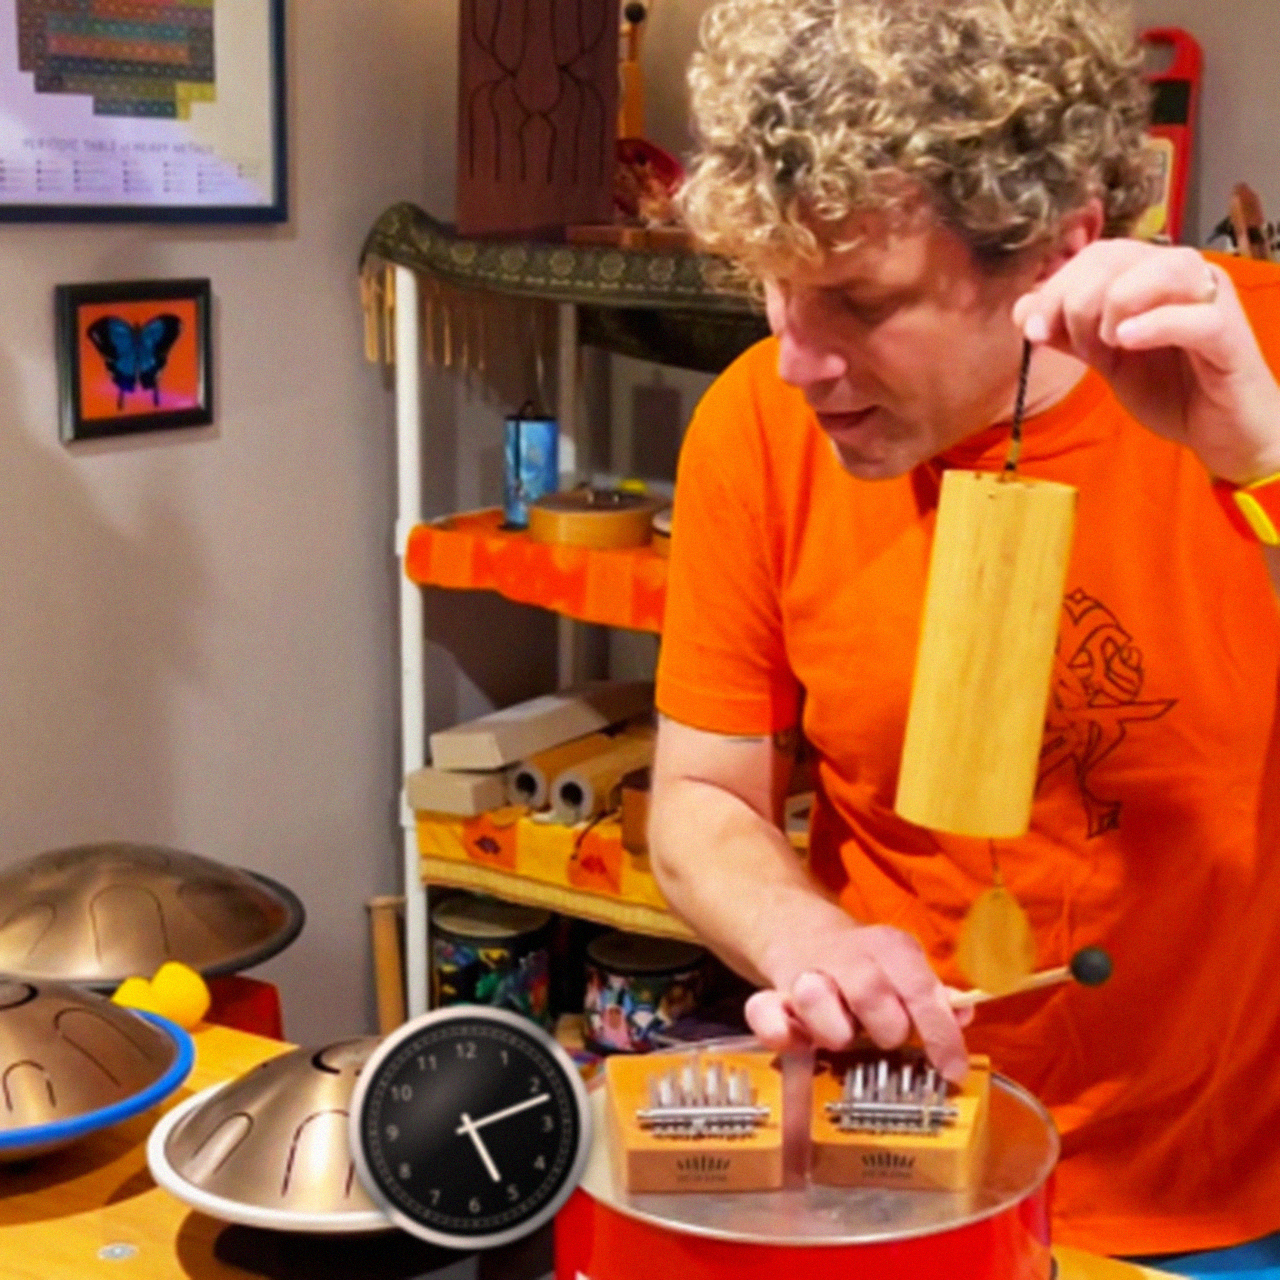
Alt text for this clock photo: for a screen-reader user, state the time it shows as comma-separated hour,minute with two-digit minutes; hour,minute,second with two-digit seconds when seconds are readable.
5,12
